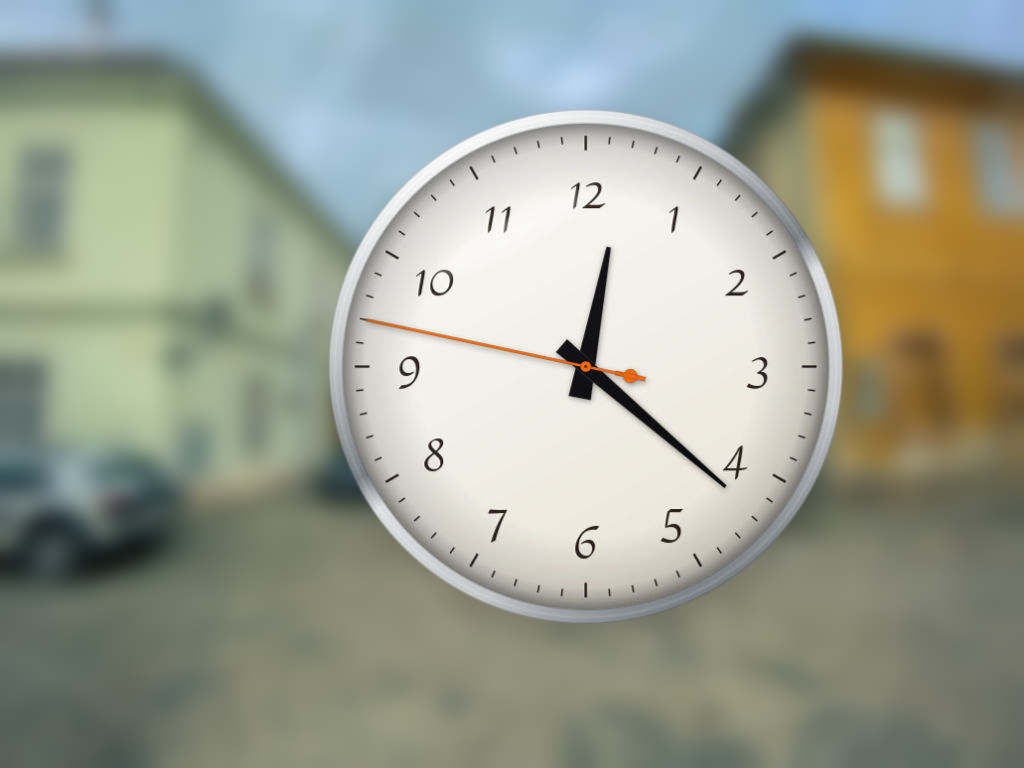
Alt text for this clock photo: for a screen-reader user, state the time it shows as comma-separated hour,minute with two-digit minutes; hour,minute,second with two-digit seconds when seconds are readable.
12,21,47
